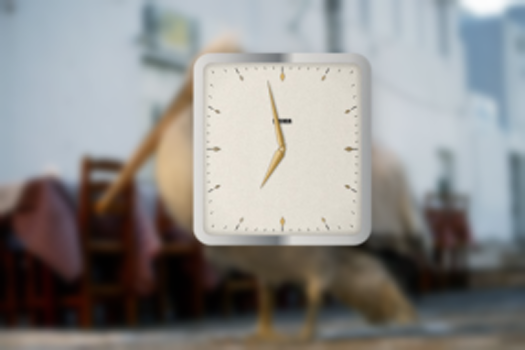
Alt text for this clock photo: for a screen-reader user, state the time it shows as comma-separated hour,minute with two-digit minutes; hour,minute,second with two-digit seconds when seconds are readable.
6,58
